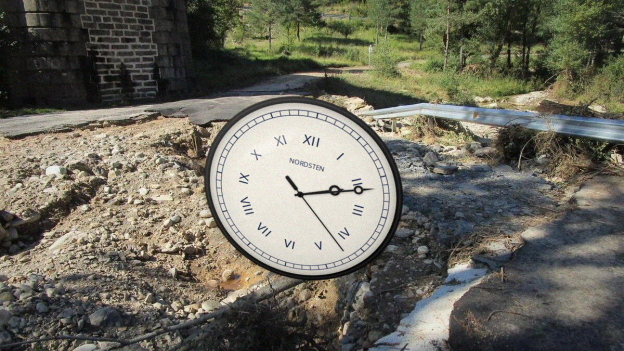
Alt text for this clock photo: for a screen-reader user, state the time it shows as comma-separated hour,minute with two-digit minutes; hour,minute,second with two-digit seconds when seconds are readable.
2,11,22
